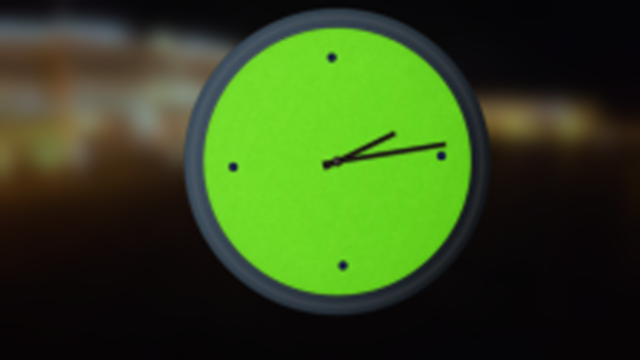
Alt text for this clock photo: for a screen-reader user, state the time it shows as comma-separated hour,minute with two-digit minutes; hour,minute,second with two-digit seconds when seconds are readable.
2,14
